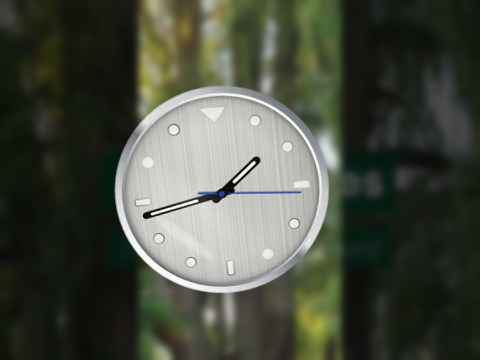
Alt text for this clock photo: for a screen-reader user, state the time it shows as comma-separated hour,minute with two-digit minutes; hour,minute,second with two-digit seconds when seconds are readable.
1,43,16
